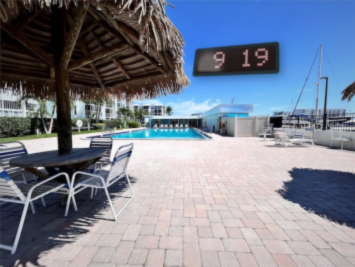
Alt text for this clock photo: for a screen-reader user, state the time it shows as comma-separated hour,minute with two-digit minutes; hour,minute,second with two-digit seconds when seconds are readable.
9,19
